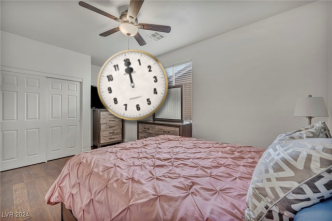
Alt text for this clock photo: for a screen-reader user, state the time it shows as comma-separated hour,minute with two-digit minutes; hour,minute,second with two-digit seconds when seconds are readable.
12,00
